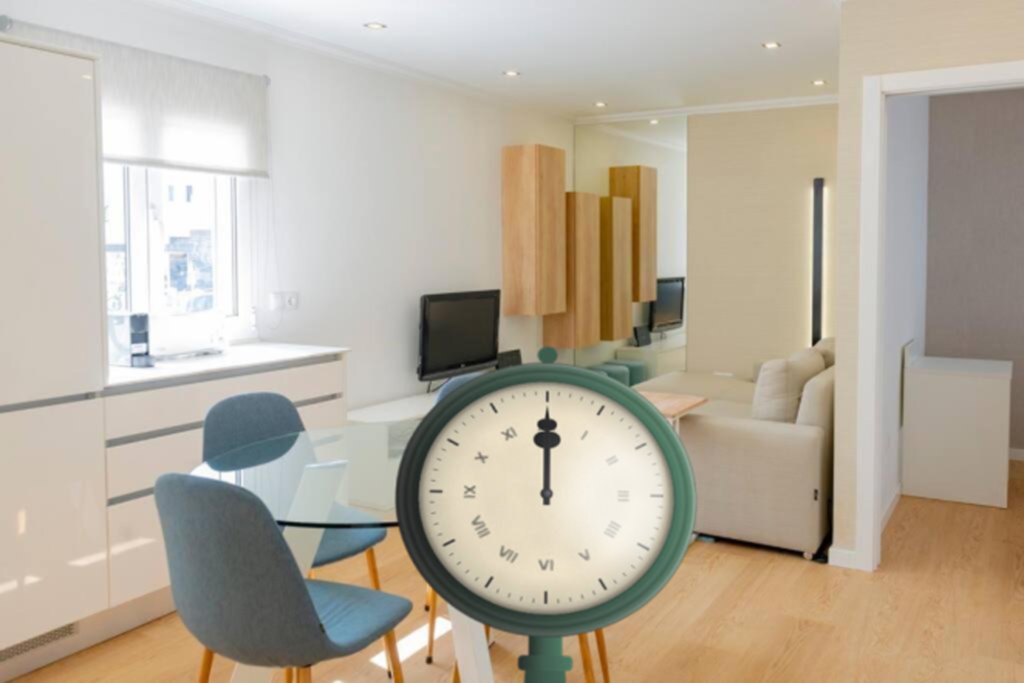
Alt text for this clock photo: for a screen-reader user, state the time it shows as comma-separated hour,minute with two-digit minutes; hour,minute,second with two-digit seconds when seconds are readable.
12,00
